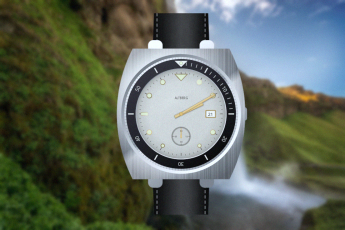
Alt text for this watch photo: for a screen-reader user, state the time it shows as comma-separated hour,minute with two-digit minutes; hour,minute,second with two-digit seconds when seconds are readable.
2,10
